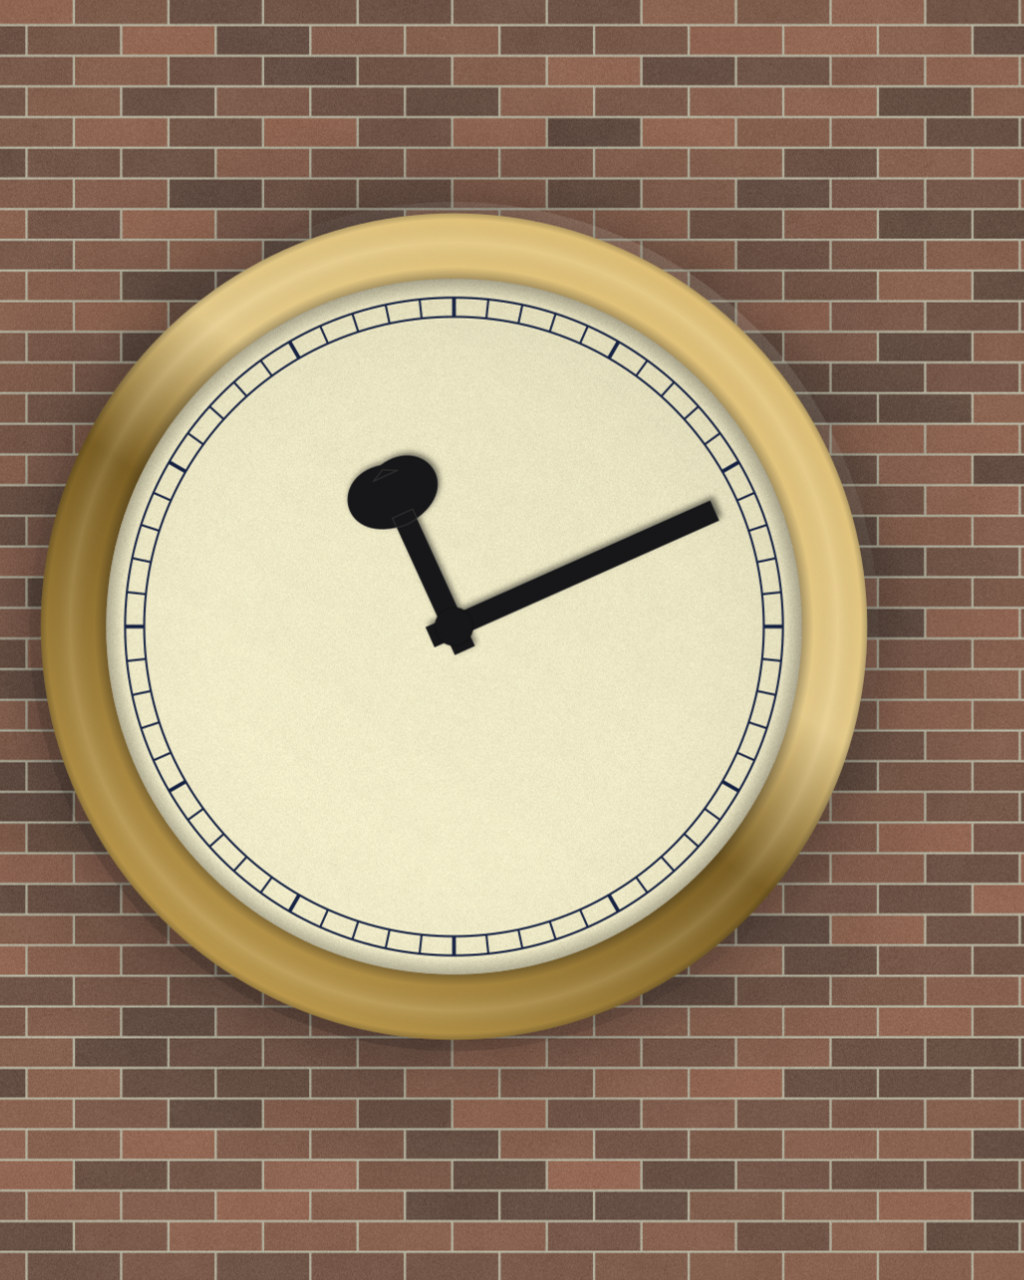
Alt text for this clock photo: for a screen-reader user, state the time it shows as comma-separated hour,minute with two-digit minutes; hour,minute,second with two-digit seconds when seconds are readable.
11,11
